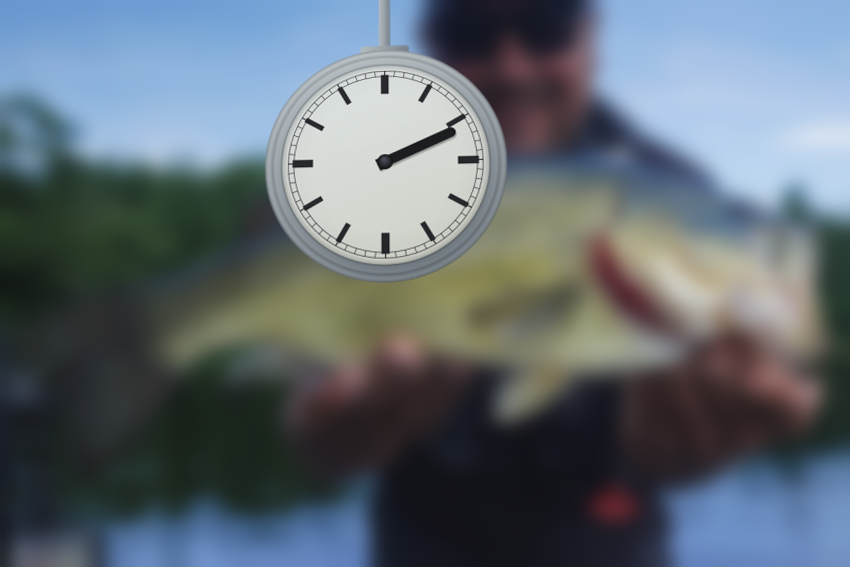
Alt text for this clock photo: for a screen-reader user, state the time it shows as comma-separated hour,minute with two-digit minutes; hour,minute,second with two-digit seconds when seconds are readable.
2,11
